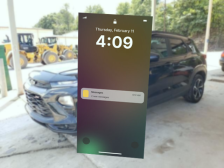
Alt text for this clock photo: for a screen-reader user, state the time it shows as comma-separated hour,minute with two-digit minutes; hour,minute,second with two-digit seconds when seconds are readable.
4,09
